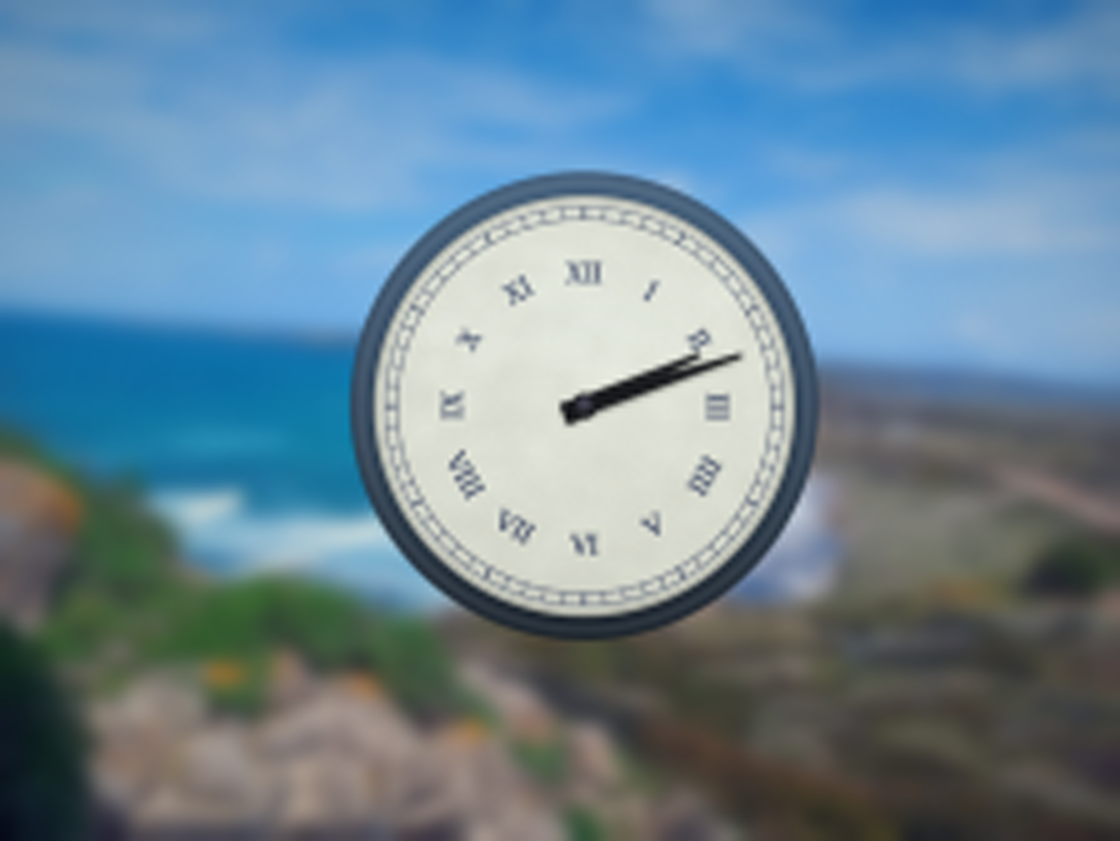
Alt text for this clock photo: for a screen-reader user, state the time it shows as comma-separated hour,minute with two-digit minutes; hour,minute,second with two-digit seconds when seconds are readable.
2,12
